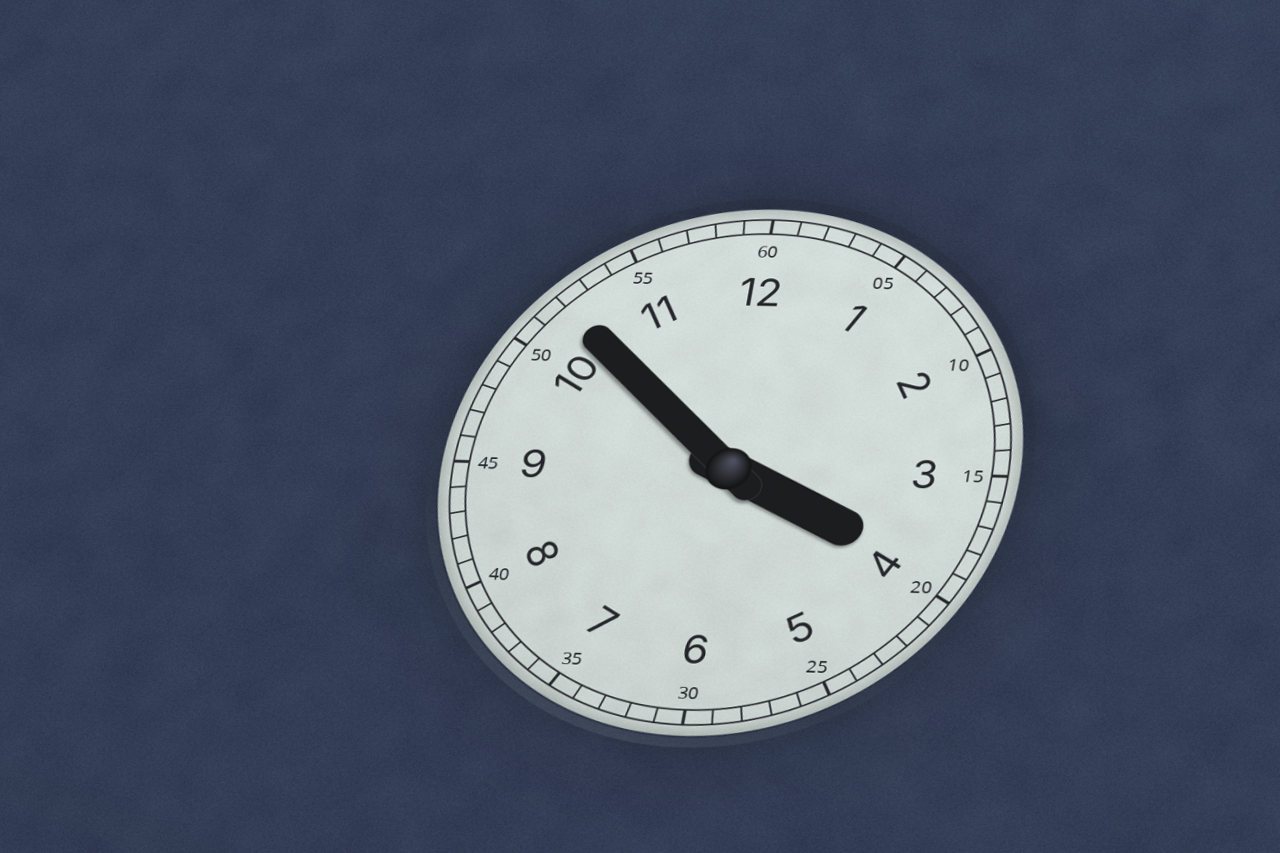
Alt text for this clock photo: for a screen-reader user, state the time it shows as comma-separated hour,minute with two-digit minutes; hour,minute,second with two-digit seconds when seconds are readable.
3,52
